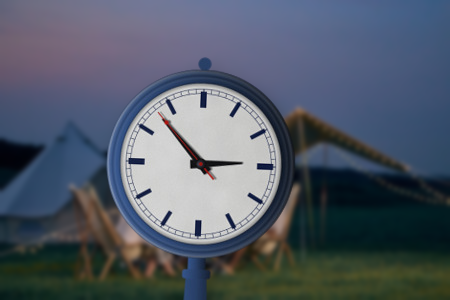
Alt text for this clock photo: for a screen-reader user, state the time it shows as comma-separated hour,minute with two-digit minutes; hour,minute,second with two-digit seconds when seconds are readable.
2,52,53
